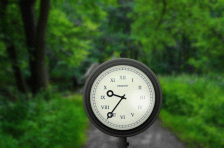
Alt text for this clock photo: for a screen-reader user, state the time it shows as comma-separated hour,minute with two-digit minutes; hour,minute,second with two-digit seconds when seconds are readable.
9,36
